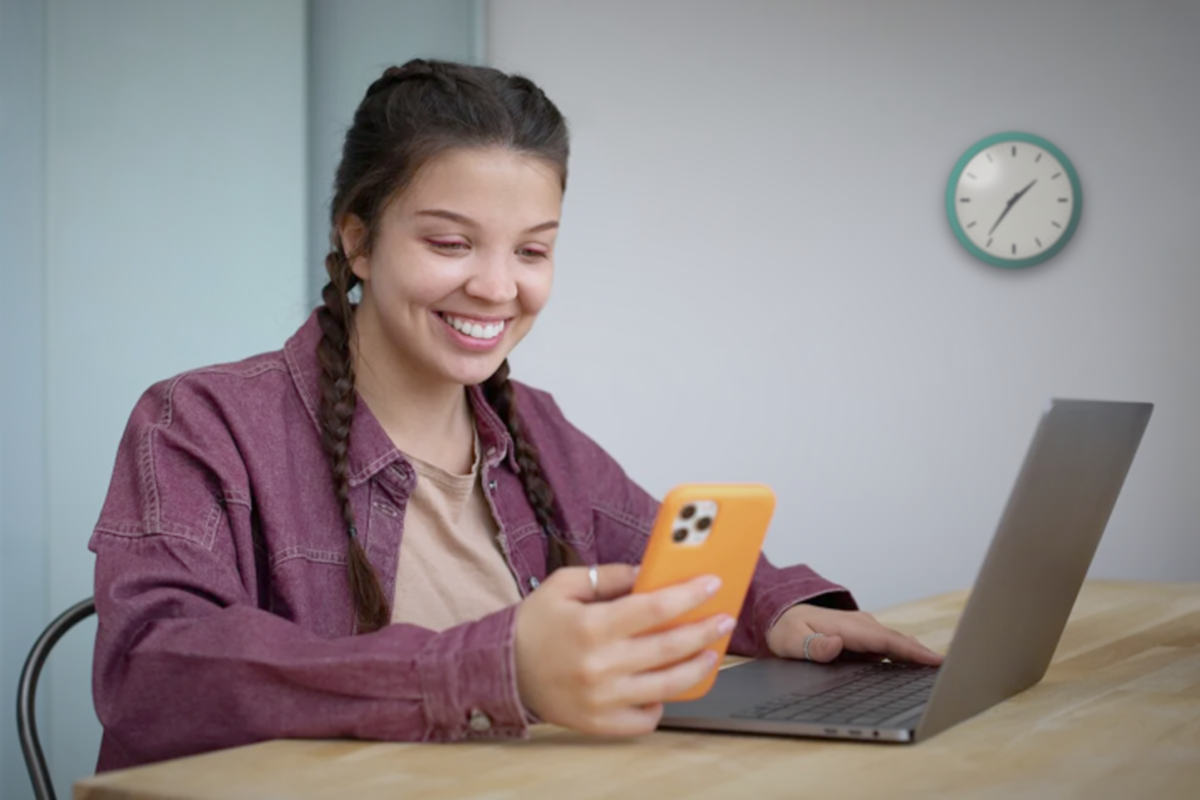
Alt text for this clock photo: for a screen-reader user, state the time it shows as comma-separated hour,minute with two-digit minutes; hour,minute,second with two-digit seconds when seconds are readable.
1,36
